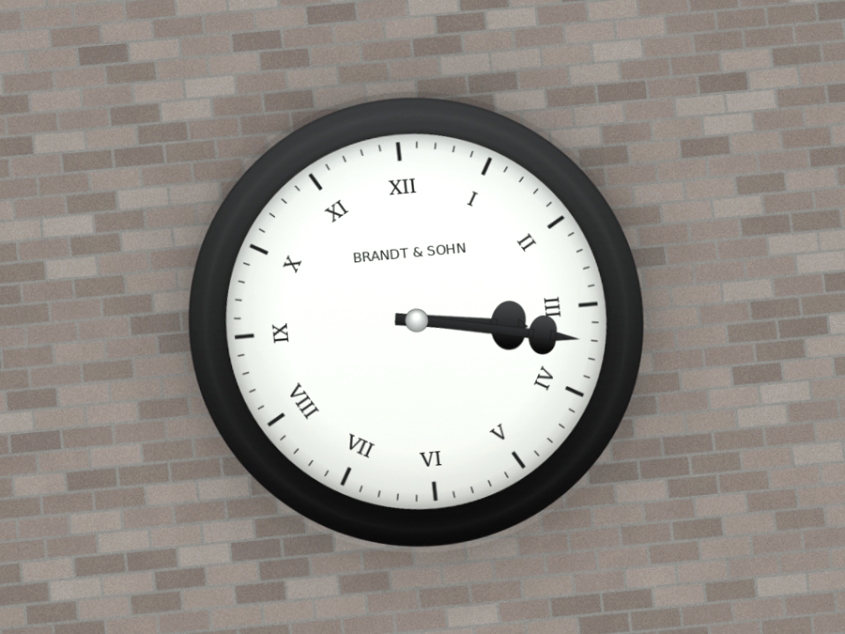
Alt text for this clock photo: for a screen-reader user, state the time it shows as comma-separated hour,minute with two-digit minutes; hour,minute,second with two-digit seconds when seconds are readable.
3,17
